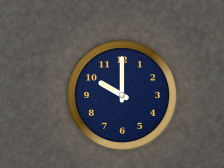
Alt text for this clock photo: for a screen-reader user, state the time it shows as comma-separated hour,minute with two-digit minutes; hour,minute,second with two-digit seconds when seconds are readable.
10,00
